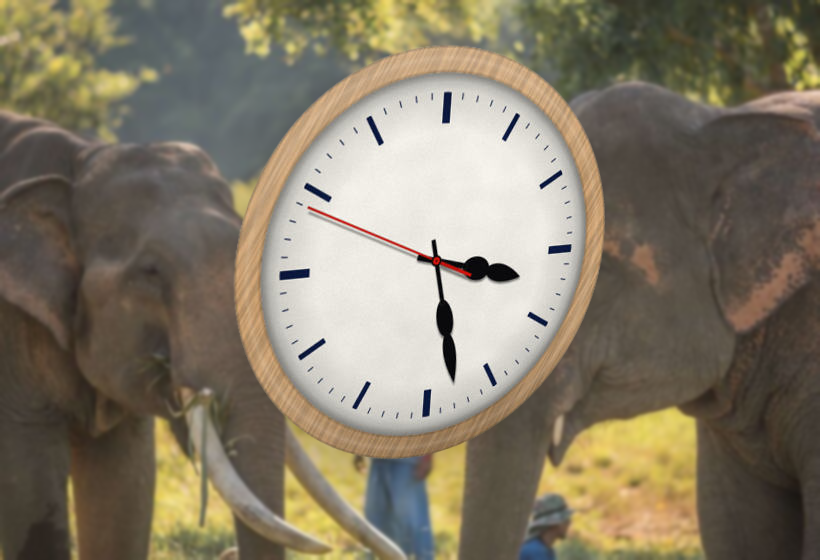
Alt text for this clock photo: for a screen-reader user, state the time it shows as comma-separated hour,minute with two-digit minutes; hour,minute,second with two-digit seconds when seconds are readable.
3,27,49
